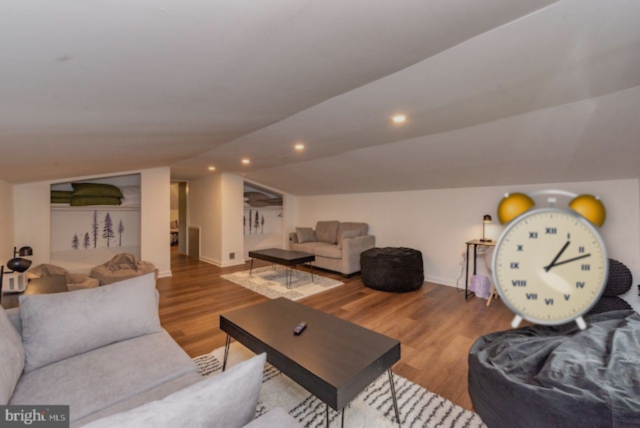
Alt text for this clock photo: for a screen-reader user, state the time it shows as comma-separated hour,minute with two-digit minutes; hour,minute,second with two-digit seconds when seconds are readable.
1,12
